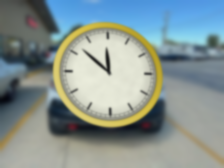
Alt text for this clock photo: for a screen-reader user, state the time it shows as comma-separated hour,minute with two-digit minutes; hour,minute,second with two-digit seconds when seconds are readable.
11,52
